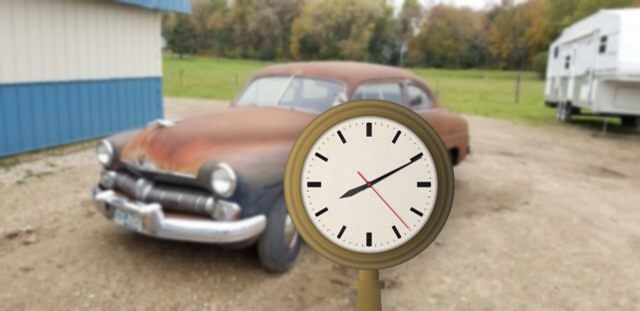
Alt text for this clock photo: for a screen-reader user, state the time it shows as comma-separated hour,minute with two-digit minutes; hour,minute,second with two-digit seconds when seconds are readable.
8,10,23
